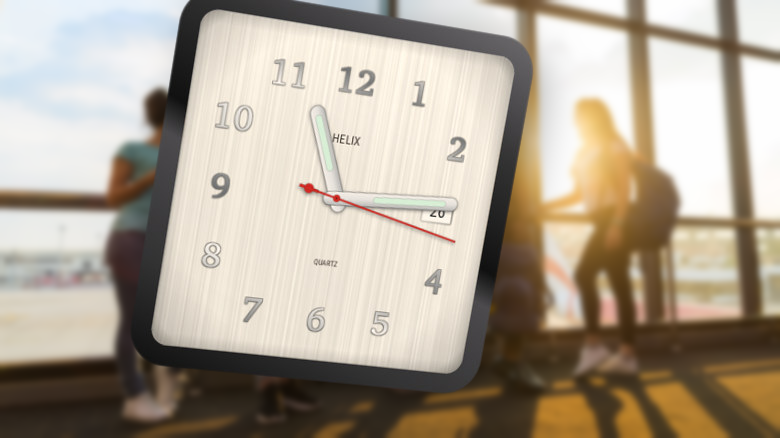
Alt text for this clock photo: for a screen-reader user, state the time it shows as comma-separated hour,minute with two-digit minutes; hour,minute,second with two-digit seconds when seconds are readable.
11,14,17
